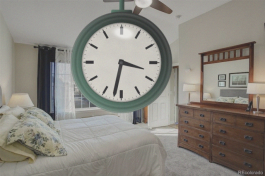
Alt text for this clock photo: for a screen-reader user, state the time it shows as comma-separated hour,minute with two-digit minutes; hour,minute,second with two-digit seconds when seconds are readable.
3,32
